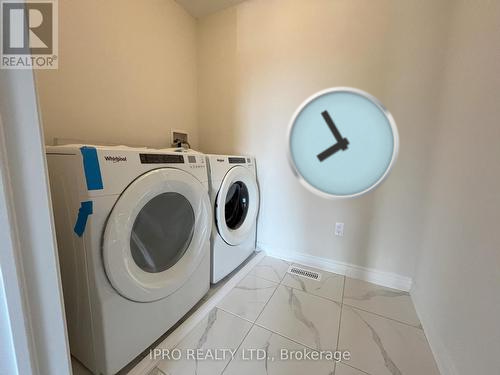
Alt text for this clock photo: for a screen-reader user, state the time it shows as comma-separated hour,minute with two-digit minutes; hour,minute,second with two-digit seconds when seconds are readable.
7,55
